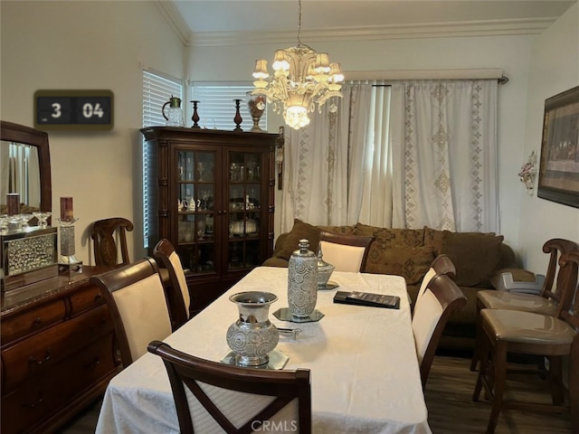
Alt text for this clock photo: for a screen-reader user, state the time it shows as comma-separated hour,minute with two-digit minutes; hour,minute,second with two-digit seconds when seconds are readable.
3,04
